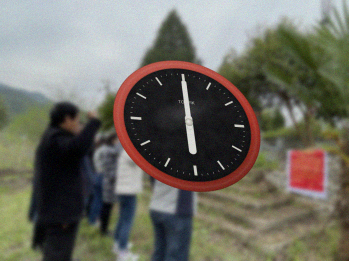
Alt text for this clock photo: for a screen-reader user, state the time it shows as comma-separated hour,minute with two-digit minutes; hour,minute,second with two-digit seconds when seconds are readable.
6,00
